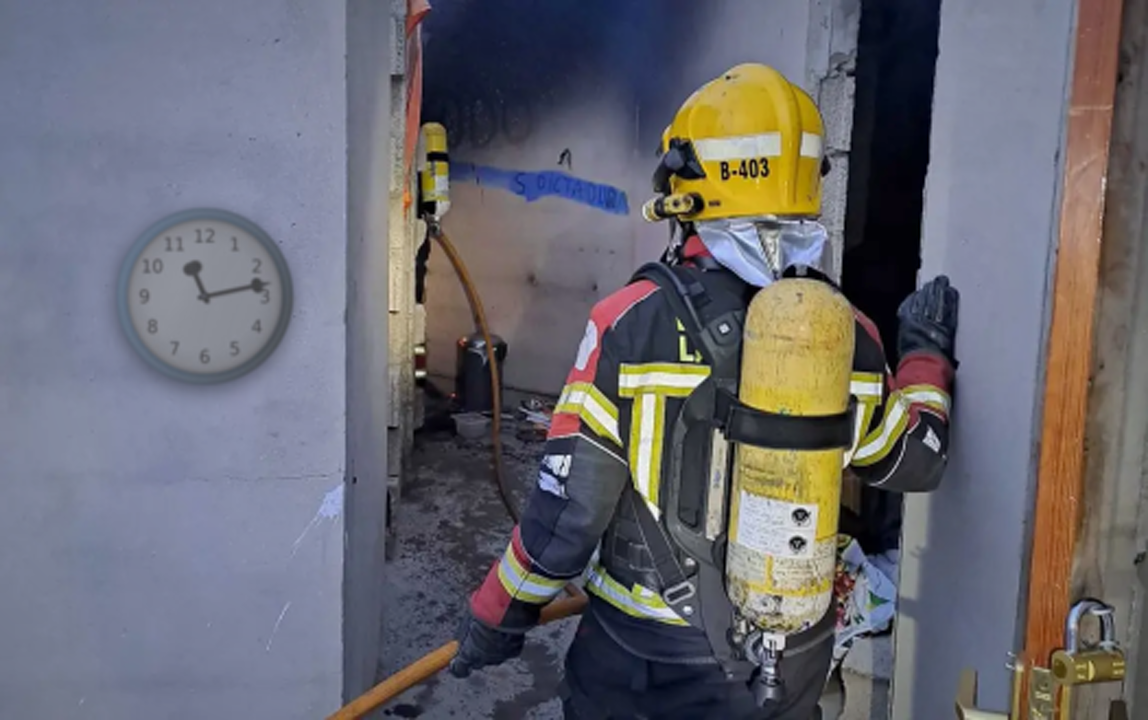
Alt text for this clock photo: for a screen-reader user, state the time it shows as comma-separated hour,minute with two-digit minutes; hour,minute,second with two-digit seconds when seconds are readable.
11,13
